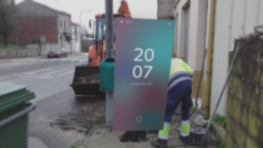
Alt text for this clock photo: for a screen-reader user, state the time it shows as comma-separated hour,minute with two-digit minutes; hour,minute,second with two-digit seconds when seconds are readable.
20,07
